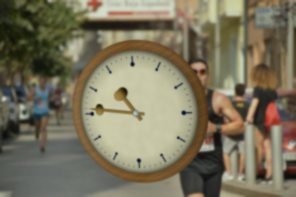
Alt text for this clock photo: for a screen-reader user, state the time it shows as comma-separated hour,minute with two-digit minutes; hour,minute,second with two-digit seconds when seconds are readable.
10,46
